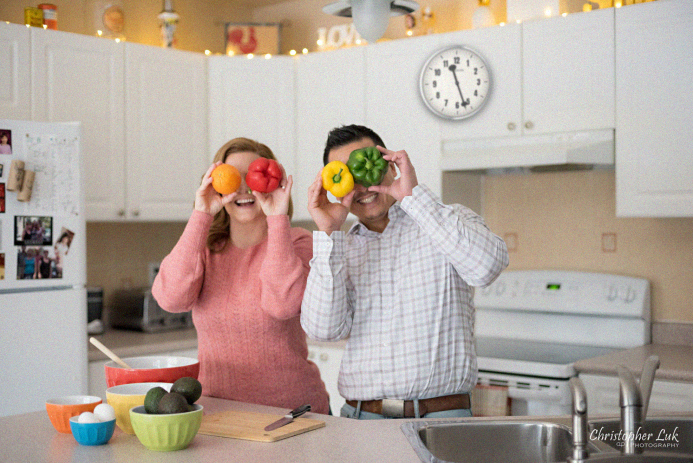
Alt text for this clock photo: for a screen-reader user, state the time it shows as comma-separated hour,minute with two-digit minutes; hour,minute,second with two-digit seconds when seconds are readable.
11,27
